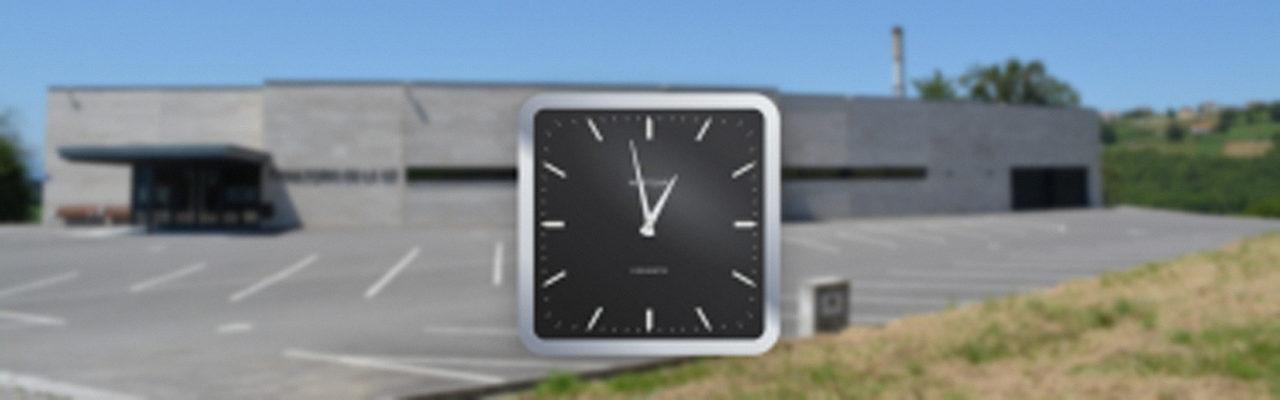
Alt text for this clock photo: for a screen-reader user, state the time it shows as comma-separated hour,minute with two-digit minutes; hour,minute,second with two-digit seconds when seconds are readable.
12,58
